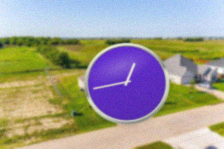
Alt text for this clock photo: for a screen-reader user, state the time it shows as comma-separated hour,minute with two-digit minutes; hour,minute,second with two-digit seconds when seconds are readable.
12,43
